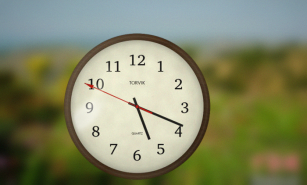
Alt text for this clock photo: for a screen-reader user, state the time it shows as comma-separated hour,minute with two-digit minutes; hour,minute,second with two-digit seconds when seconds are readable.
5,18,49
